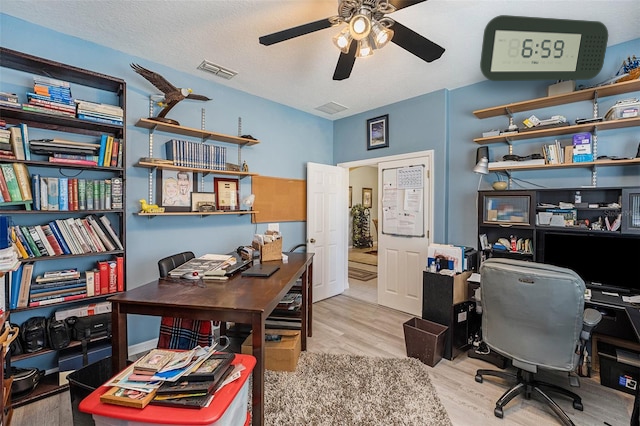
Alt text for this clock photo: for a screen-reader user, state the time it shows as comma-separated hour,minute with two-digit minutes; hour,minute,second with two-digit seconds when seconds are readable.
6,59
